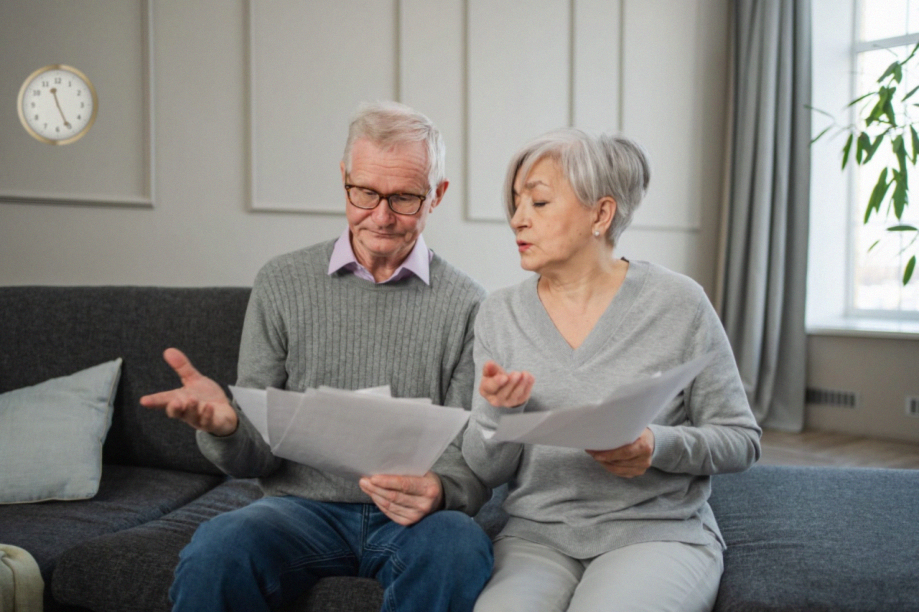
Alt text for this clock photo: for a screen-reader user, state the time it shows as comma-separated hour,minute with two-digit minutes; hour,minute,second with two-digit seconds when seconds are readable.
11,26
